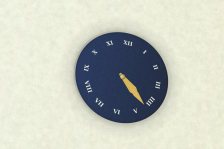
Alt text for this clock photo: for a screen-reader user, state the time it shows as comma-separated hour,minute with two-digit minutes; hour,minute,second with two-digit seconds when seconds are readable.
4,22
